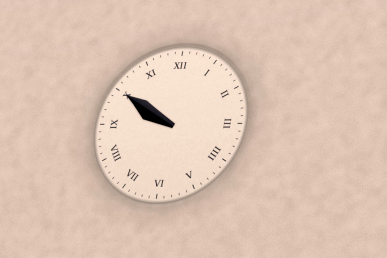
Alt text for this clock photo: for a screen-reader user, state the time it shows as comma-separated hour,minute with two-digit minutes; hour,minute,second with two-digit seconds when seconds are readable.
9,50
